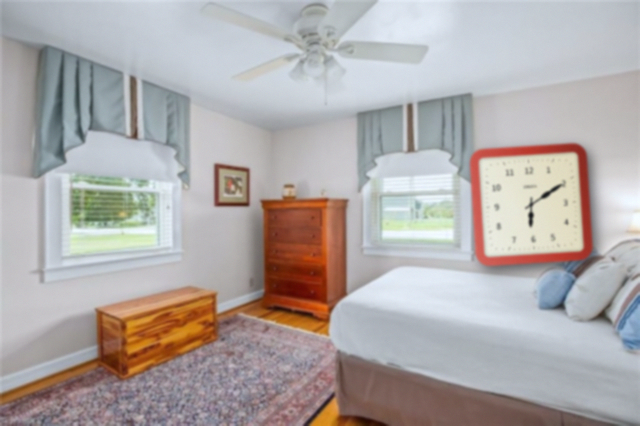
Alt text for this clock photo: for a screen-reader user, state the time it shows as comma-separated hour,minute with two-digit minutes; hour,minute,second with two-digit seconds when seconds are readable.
6,10
